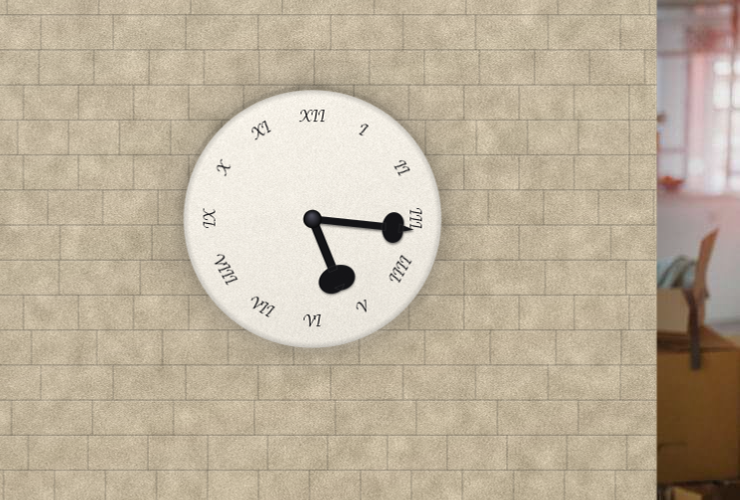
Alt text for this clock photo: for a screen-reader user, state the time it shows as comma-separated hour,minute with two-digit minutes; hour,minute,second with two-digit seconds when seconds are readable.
5,16
